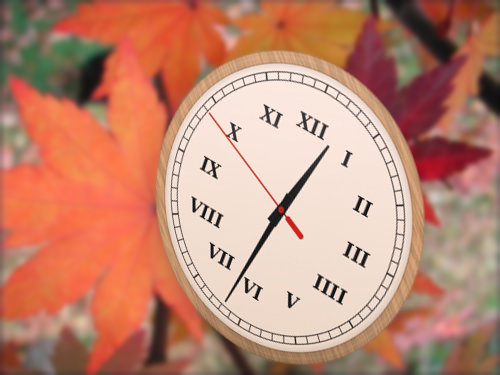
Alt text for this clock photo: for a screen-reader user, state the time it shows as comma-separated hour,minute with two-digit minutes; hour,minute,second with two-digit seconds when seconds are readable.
12,31,49
